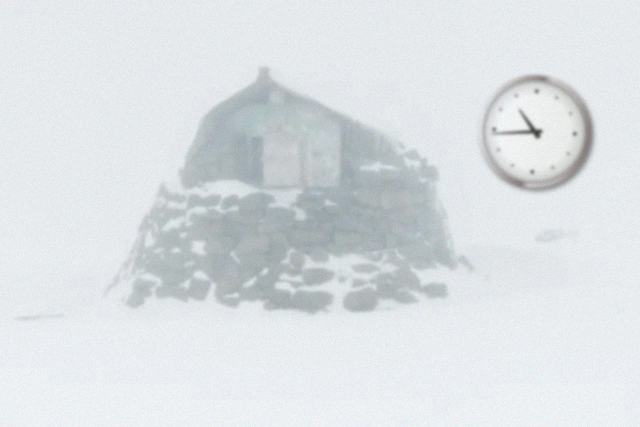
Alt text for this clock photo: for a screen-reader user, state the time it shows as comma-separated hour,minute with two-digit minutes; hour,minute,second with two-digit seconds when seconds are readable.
10,44
